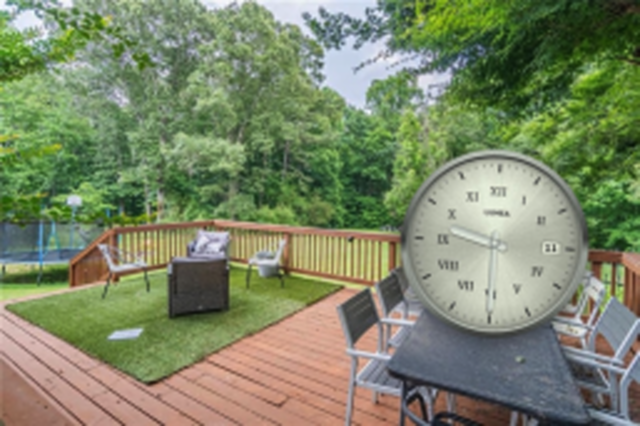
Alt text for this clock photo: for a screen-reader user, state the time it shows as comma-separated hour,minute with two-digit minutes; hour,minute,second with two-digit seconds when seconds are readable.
9,30
